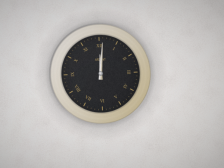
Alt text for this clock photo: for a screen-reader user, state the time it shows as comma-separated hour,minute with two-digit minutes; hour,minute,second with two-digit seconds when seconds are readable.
12,01
